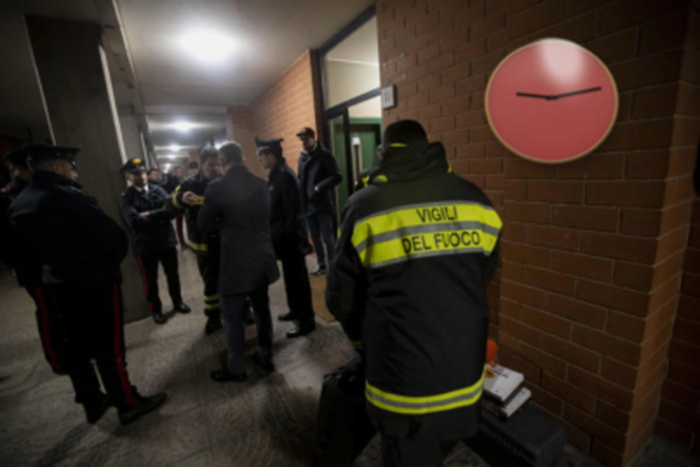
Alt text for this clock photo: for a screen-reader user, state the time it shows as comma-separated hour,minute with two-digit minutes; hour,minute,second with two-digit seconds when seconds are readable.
9,13
